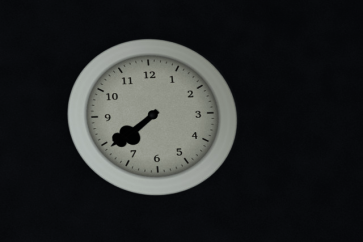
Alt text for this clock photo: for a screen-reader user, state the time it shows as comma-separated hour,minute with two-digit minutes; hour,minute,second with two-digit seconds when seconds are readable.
7,39
